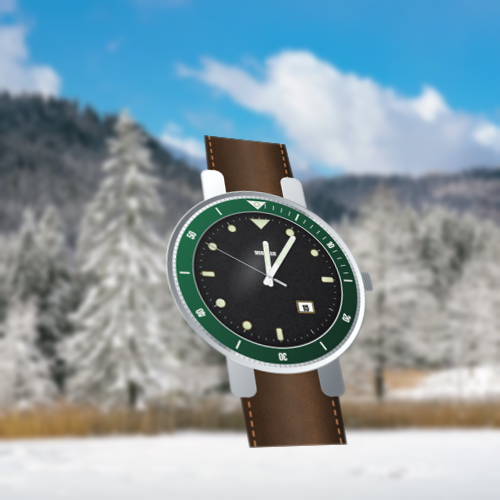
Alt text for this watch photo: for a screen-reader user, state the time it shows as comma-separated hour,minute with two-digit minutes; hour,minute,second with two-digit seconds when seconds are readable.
12,05,50
